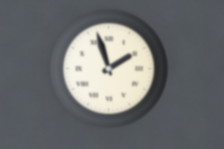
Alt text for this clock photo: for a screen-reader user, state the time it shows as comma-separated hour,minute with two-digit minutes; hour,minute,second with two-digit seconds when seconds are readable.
1,57
